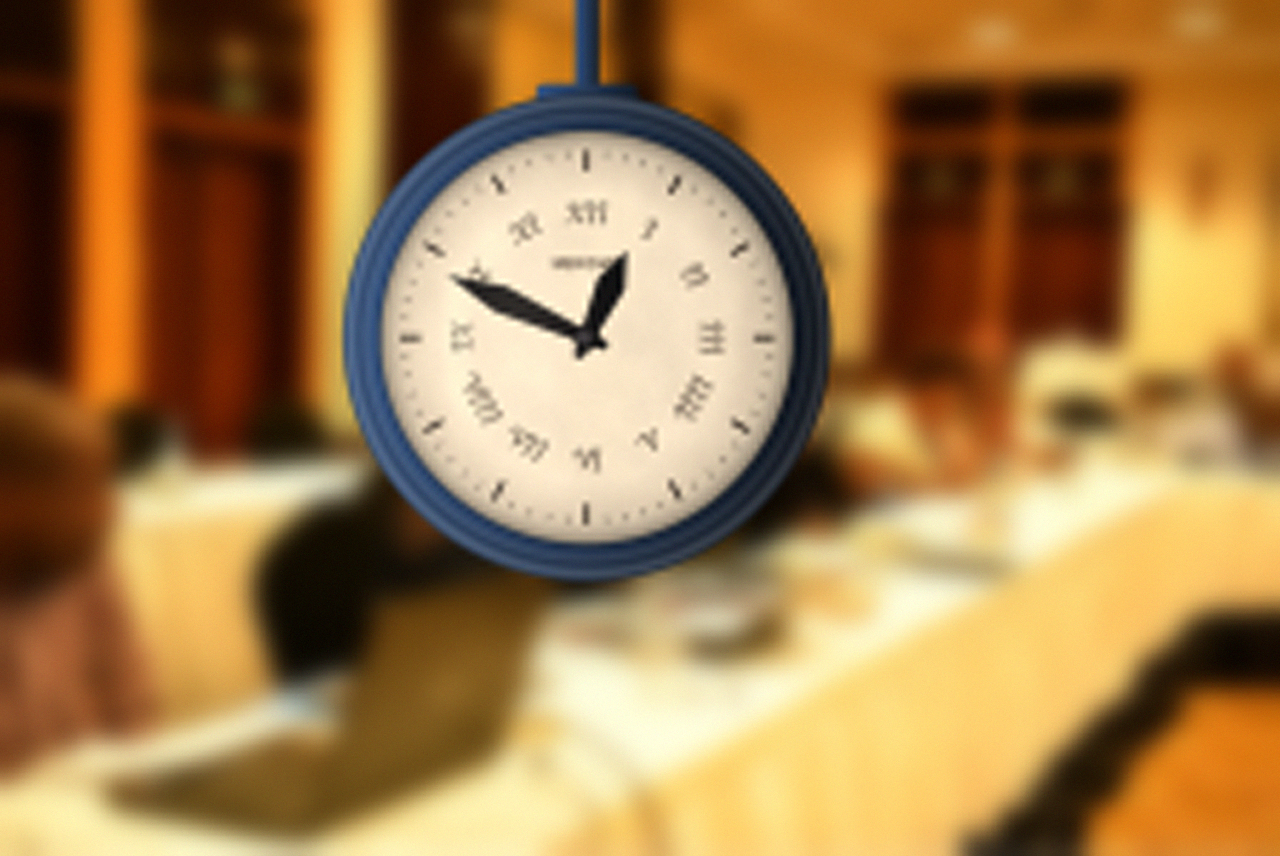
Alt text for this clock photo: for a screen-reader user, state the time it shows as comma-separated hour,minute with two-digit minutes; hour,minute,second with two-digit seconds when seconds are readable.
12,49
